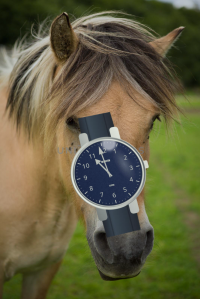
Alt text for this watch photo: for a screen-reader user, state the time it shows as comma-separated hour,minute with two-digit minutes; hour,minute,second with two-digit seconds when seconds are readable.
10,59
